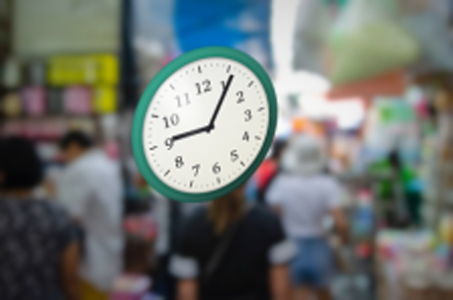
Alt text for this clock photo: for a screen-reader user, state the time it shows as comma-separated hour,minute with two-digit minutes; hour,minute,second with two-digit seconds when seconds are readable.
9,06
